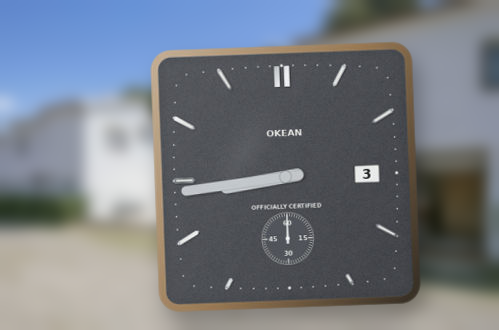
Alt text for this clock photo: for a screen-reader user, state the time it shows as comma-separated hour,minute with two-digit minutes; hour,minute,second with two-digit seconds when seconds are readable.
8,44
